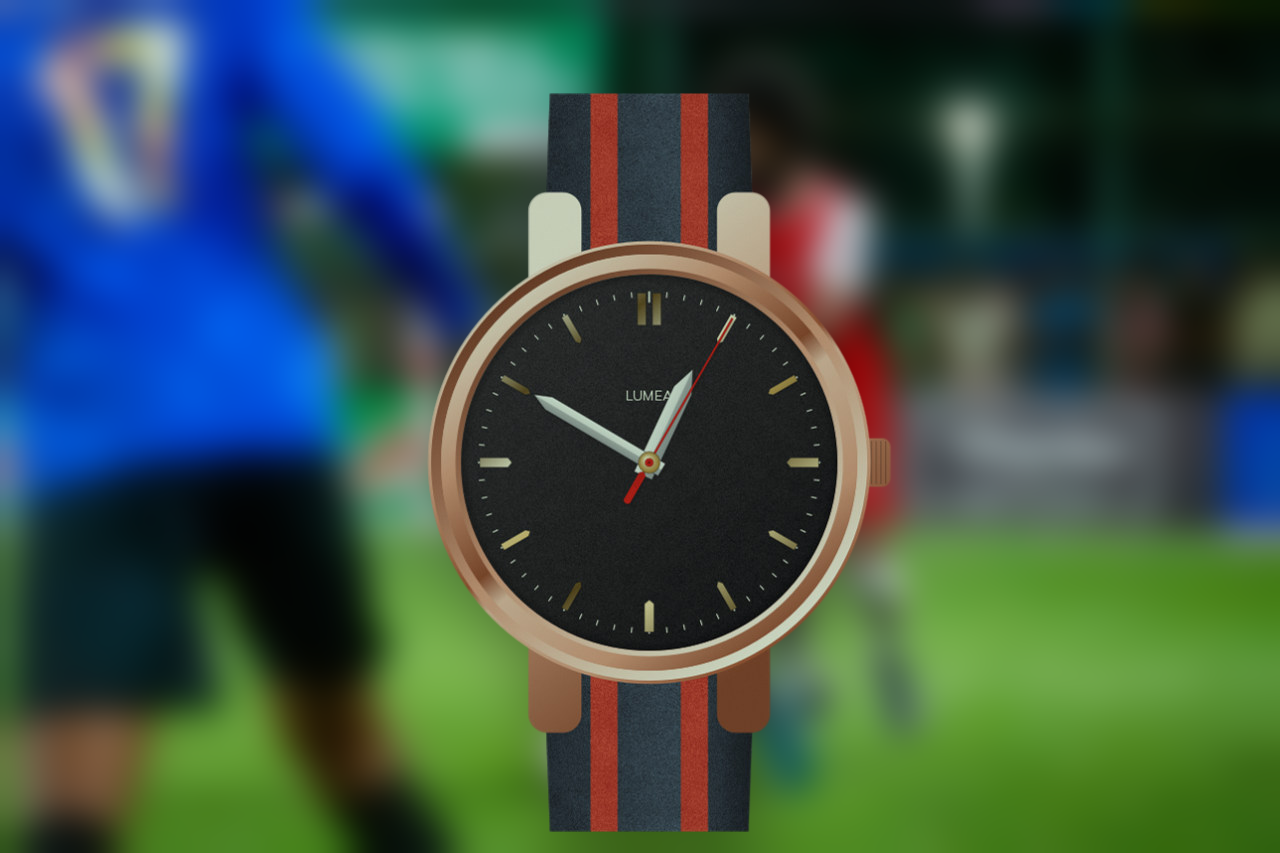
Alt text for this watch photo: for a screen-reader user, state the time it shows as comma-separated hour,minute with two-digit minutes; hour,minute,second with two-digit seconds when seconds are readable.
12,50,05
